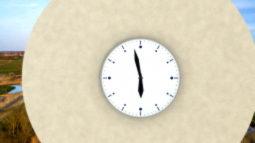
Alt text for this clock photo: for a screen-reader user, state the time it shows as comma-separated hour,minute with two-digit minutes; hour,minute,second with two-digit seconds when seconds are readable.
5,58
